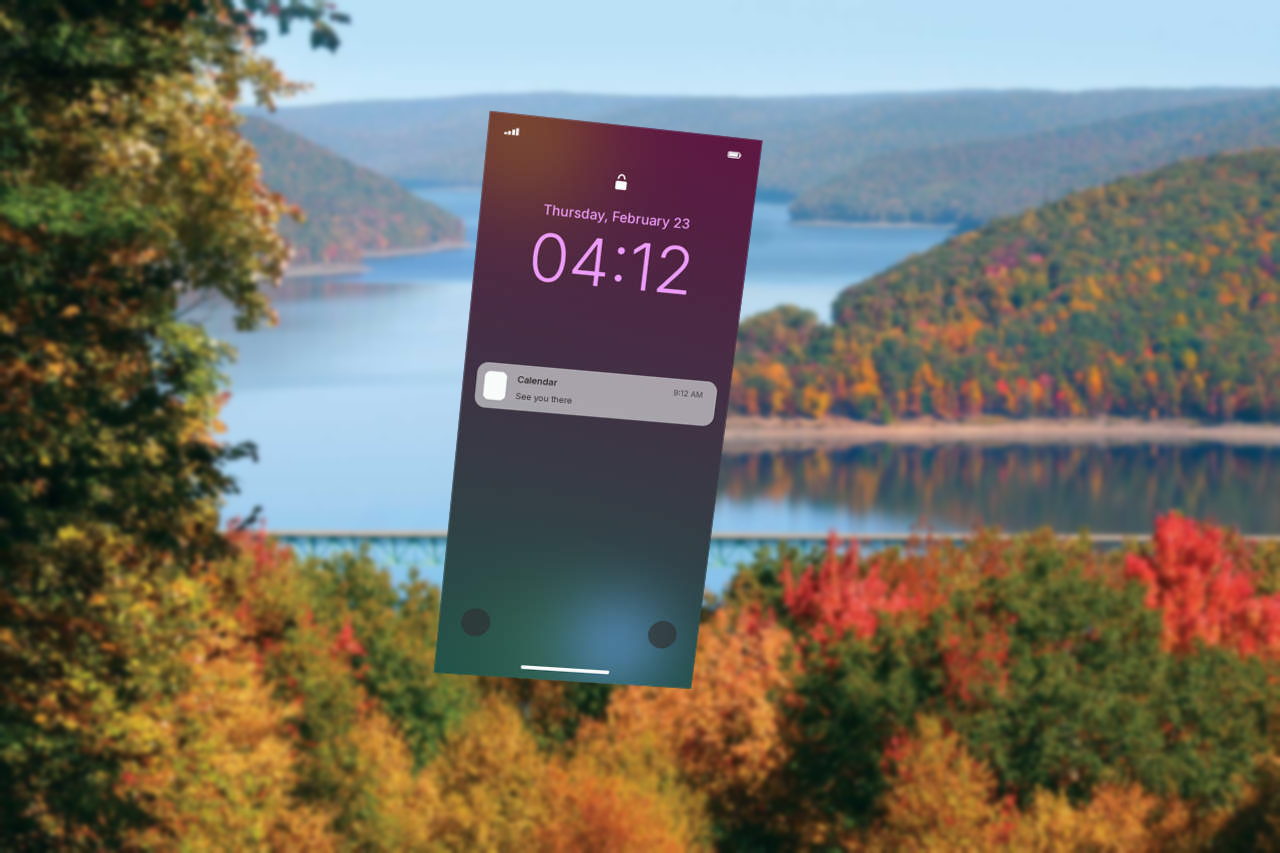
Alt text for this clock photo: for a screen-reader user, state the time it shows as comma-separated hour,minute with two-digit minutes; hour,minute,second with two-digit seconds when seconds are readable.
4,12
